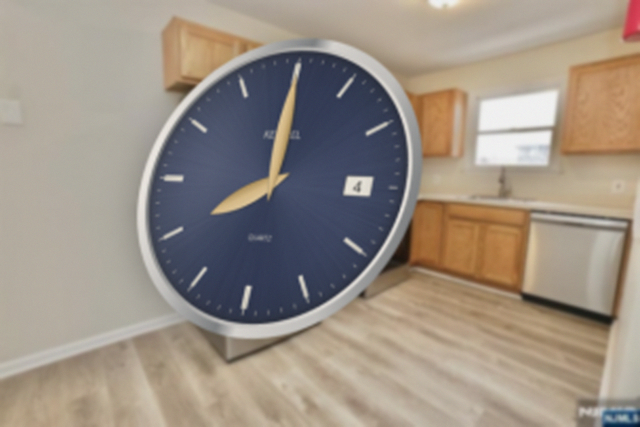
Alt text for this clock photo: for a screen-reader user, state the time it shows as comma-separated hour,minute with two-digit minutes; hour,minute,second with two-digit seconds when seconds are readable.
8,00
